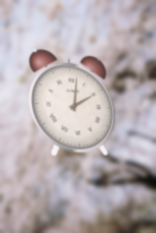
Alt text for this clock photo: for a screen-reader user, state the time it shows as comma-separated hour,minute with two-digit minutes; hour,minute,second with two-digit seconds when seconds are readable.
2,02
